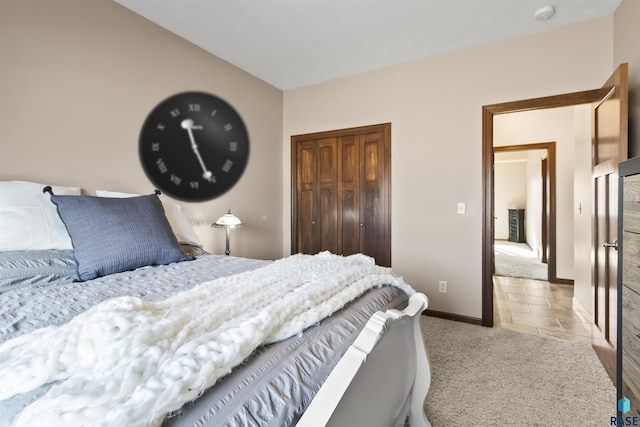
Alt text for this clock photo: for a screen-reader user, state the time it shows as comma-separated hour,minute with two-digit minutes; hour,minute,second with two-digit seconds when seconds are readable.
11,26
